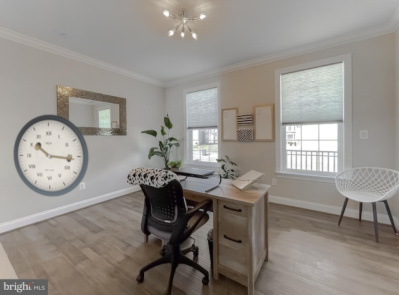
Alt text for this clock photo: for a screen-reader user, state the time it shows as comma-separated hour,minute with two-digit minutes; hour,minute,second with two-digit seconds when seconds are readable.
10,16
